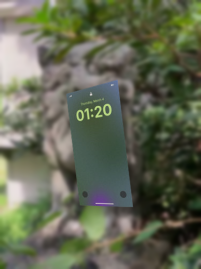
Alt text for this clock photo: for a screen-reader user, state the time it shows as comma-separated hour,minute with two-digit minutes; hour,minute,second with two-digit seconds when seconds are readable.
1,20
